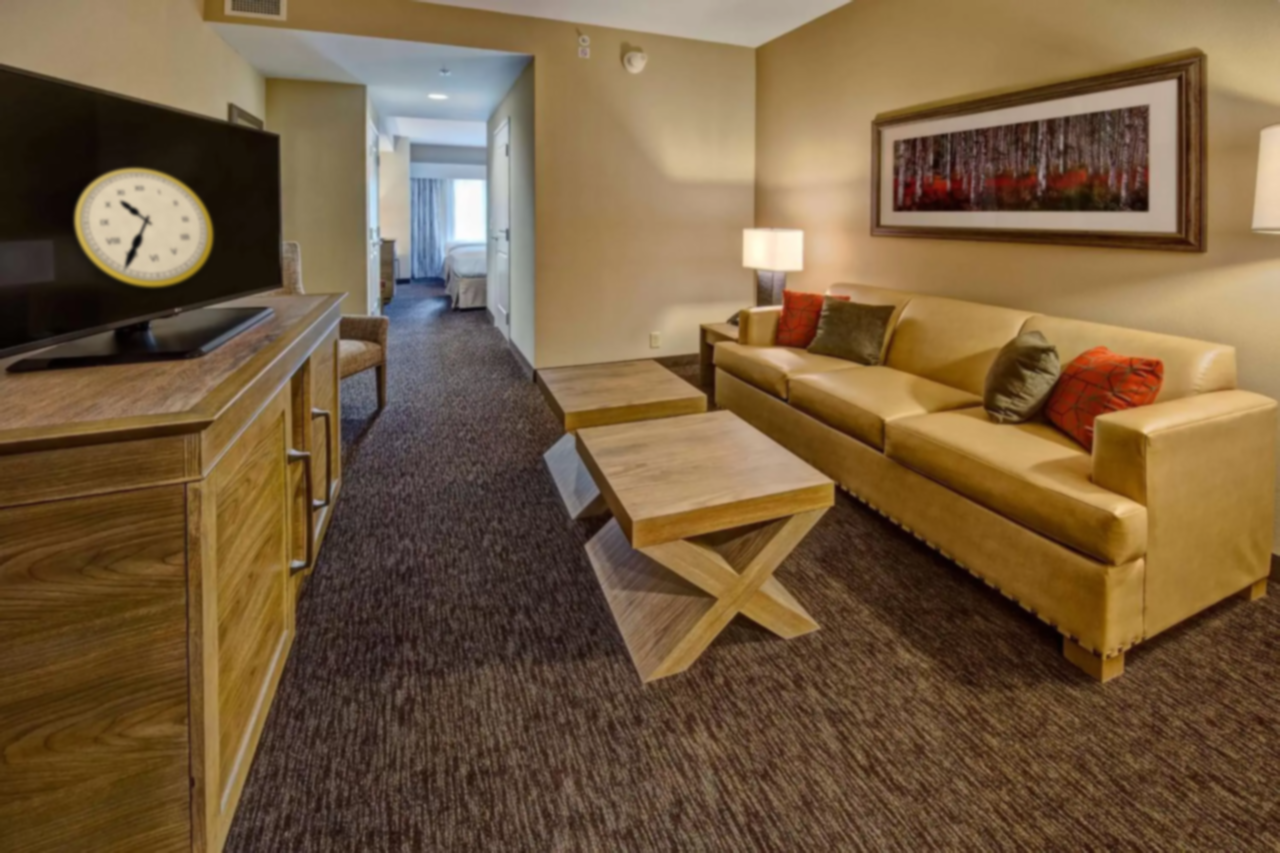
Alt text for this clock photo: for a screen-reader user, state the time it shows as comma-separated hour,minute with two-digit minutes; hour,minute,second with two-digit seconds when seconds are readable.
10,35
